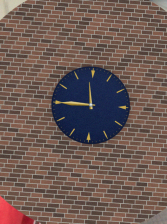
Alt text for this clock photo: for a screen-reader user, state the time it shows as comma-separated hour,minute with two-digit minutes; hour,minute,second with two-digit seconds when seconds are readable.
11,45
